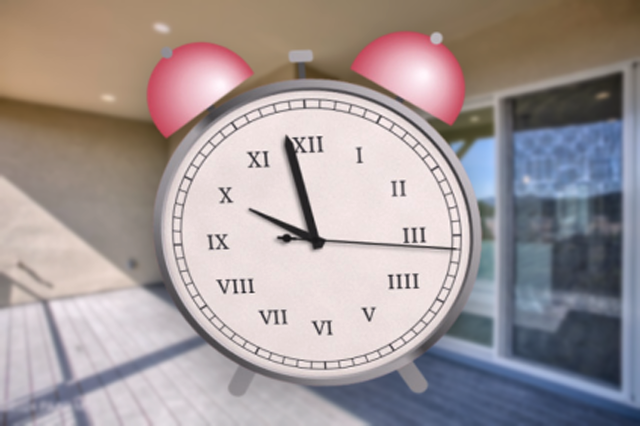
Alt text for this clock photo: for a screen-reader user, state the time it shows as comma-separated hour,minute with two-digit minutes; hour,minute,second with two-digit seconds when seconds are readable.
9,58,16
